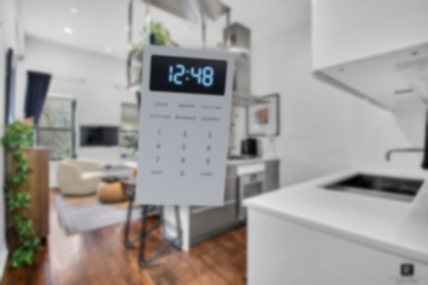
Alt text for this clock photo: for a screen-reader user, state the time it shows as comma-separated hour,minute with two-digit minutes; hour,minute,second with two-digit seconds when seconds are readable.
12,48
